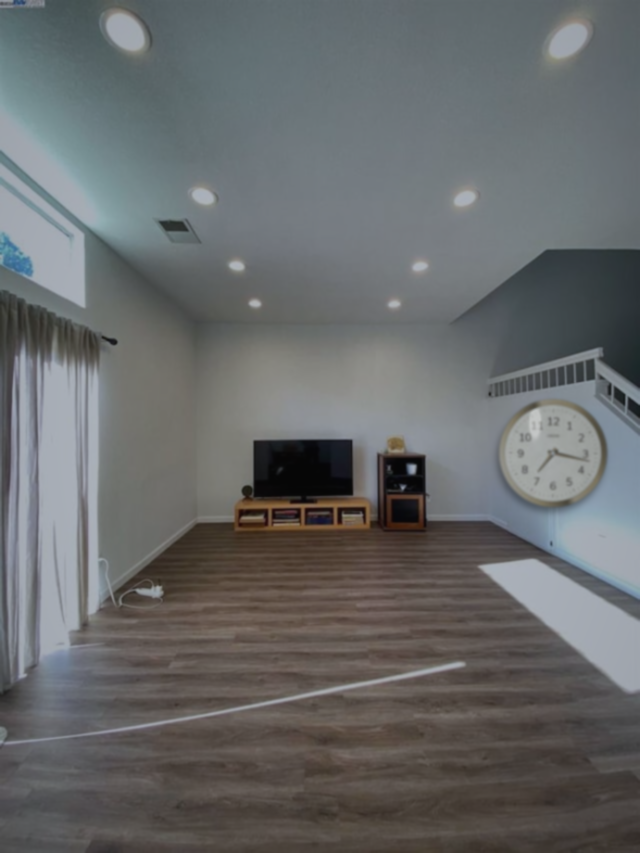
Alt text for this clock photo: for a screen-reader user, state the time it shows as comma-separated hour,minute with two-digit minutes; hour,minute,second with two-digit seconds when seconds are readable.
7,17
